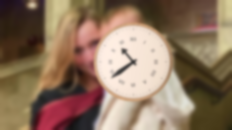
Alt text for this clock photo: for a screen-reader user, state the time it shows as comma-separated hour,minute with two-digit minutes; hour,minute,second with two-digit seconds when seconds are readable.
10,39
